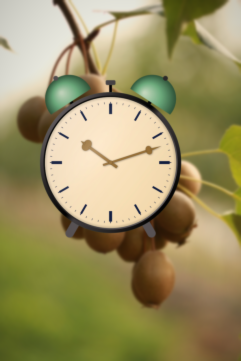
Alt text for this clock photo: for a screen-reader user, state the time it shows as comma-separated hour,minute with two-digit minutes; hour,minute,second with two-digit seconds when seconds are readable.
10,12
